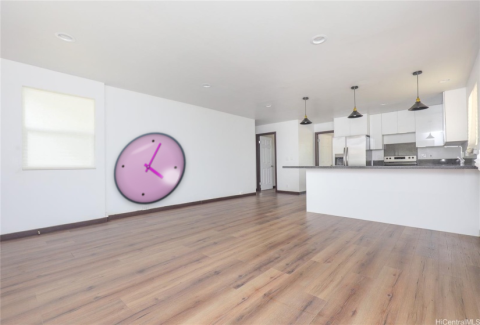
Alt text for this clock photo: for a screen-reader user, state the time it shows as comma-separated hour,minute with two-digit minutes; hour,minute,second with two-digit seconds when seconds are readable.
4,03
